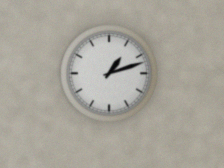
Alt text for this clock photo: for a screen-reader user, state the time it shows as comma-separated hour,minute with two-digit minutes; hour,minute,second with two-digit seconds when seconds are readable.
1,12
